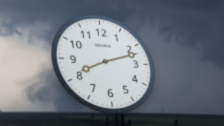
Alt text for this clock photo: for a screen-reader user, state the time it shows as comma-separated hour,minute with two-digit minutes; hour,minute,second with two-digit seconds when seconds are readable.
8,12
